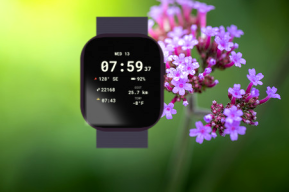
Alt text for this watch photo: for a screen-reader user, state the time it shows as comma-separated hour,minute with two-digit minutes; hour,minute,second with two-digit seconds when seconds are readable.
7,59
